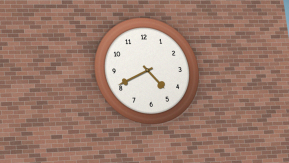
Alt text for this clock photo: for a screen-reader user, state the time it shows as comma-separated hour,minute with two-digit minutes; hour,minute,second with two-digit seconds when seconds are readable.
4,41
